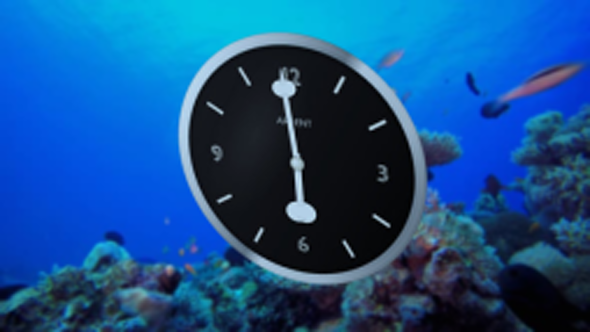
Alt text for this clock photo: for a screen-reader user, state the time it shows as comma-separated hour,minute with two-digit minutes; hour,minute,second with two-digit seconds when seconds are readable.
5,59
